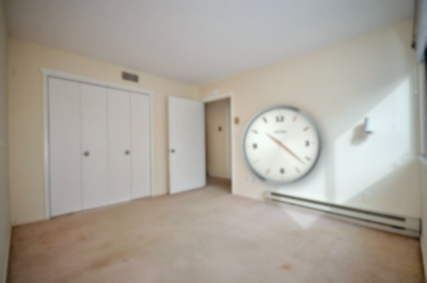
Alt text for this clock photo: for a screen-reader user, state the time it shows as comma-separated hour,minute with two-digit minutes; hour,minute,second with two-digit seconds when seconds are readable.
10,22
